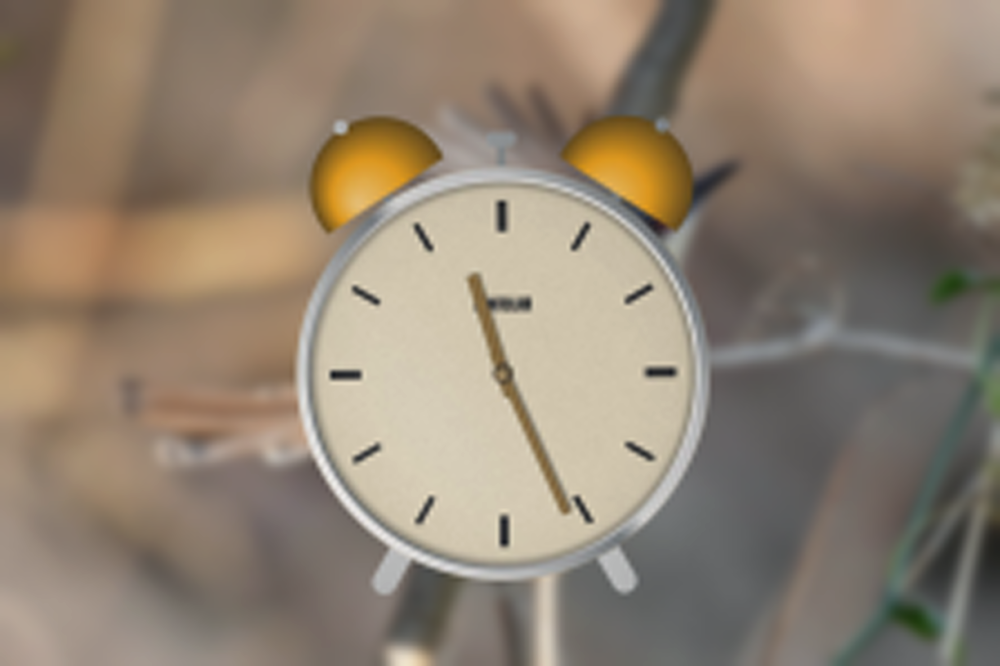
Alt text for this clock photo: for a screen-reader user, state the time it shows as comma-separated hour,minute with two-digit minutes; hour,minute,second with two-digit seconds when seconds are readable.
11,26
